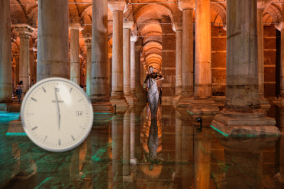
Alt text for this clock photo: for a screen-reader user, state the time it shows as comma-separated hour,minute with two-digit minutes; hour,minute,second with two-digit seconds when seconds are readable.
5,59
